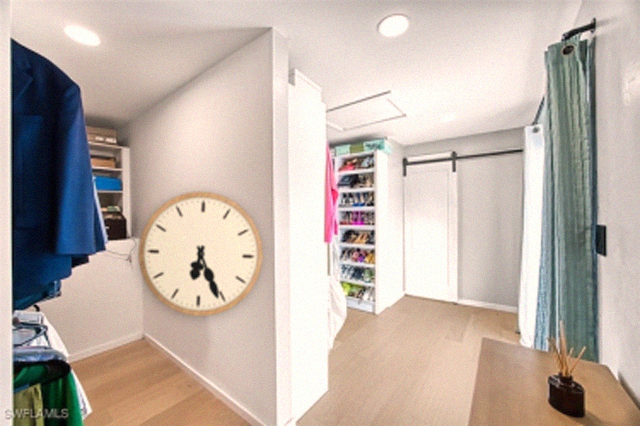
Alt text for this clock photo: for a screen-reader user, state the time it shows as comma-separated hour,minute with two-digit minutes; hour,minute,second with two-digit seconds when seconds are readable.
6,26
